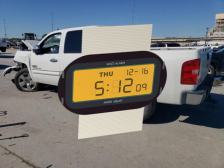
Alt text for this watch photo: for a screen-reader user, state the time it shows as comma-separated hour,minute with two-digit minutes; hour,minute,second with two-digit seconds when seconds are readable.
5,12,09
